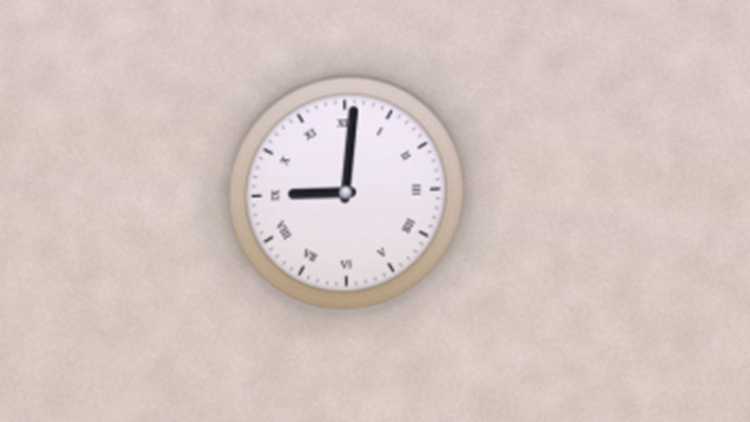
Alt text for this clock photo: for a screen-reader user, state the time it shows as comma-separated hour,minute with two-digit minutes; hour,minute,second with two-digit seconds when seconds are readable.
9,01
